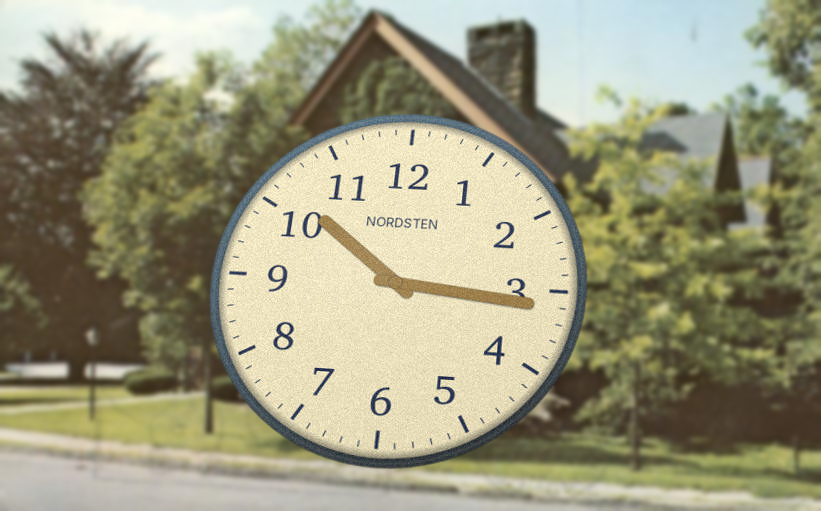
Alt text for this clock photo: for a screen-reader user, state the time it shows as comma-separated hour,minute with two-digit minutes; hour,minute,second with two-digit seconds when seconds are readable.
10,16
